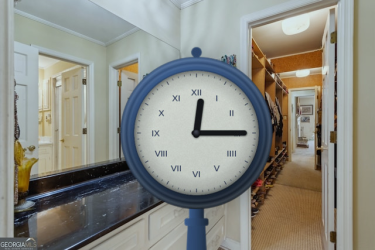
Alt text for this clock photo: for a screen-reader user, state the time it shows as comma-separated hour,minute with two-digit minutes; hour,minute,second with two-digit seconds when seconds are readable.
12,15
